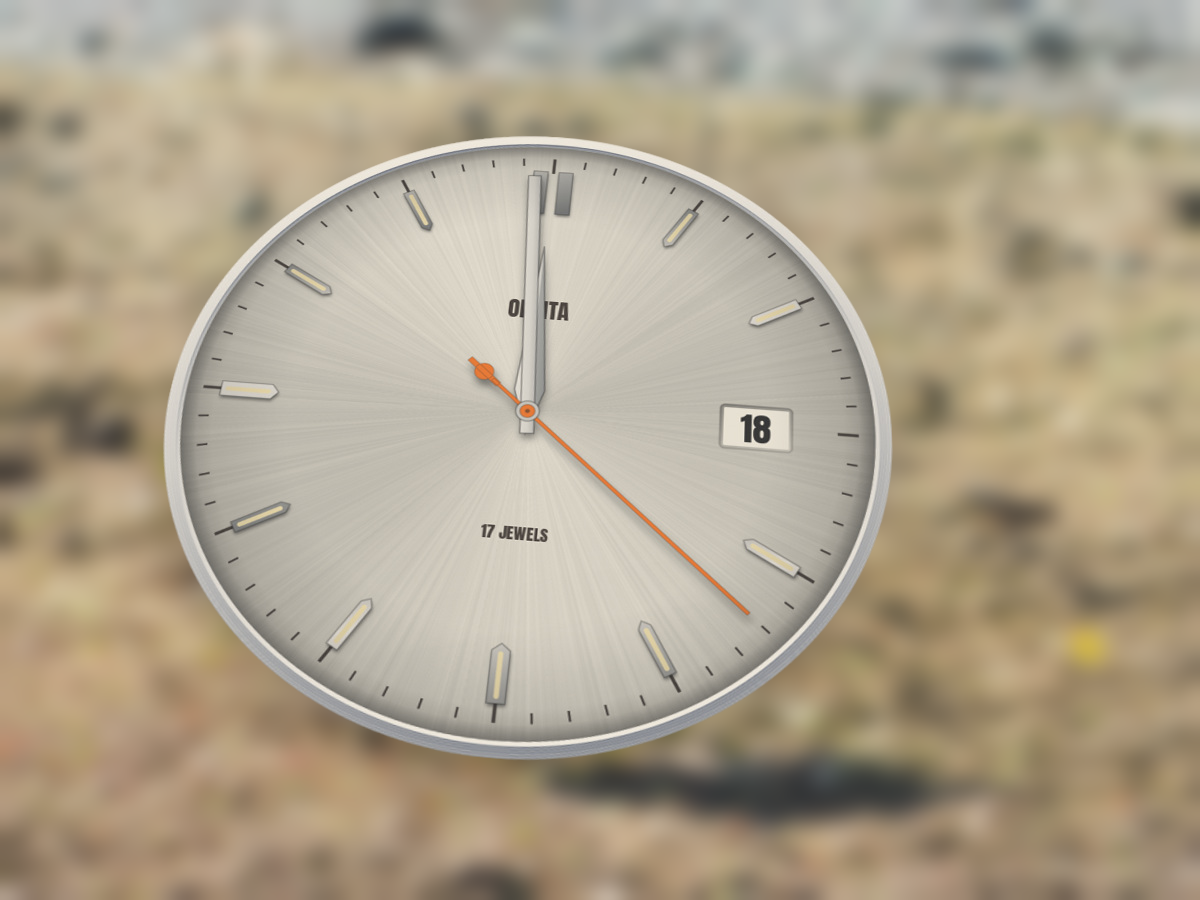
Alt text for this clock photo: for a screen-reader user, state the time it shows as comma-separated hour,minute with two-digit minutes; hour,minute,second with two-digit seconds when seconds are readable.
11,59,22
